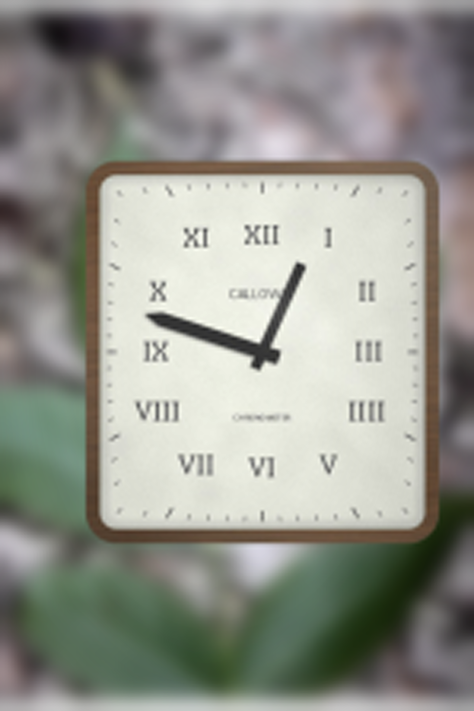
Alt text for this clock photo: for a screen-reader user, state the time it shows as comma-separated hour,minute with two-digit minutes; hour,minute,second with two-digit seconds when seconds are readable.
12,48
